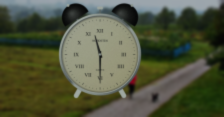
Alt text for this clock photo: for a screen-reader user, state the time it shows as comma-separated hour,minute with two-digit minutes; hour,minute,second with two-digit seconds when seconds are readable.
11,30
